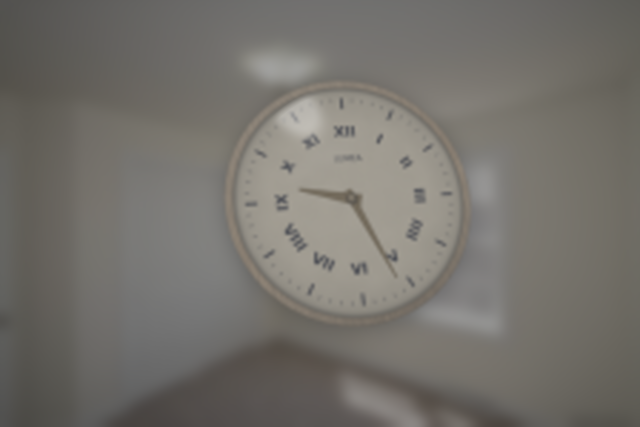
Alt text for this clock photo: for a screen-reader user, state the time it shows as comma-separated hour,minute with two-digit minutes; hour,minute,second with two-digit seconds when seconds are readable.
9,26
